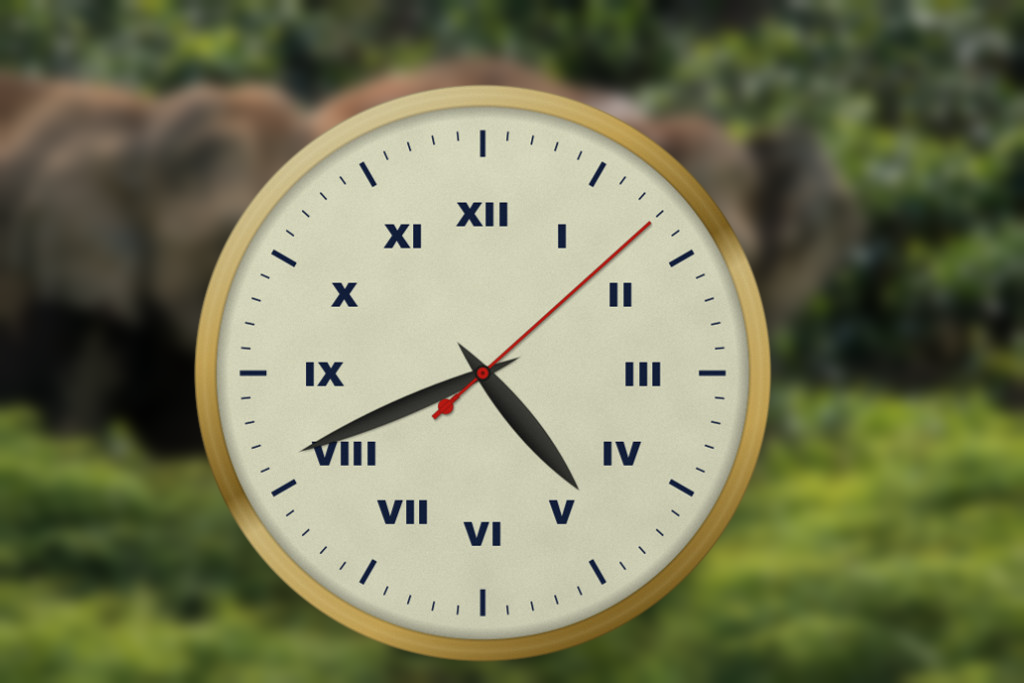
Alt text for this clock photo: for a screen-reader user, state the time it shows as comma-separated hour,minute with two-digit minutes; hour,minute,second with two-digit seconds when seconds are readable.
4,41,08
